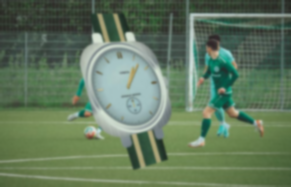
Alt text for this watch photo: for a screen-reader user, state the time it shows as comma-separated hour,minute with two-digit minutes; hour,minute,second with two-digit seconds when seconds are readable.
1,07
